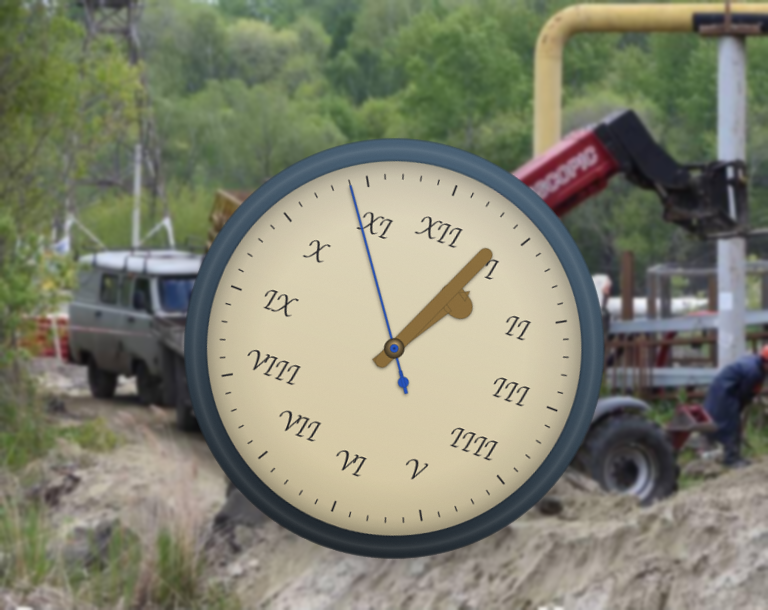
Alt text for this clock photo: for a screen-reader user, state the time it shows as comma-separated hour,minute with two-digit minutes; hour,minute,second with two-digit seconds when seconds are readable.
1,03,54
